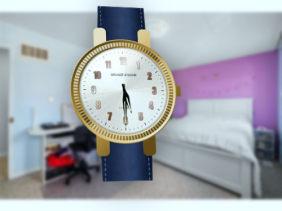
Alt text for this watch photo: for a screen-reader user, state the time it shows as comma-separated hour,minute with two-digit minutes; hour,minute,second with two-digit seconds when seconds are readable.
5,30
